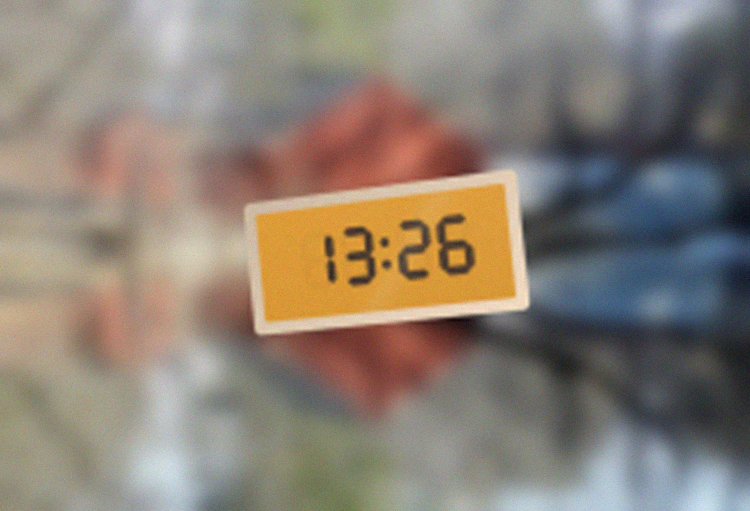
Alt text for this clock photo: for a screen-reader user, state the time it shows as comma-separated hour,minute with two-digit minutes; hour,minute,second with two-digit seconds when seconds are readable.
13,26
